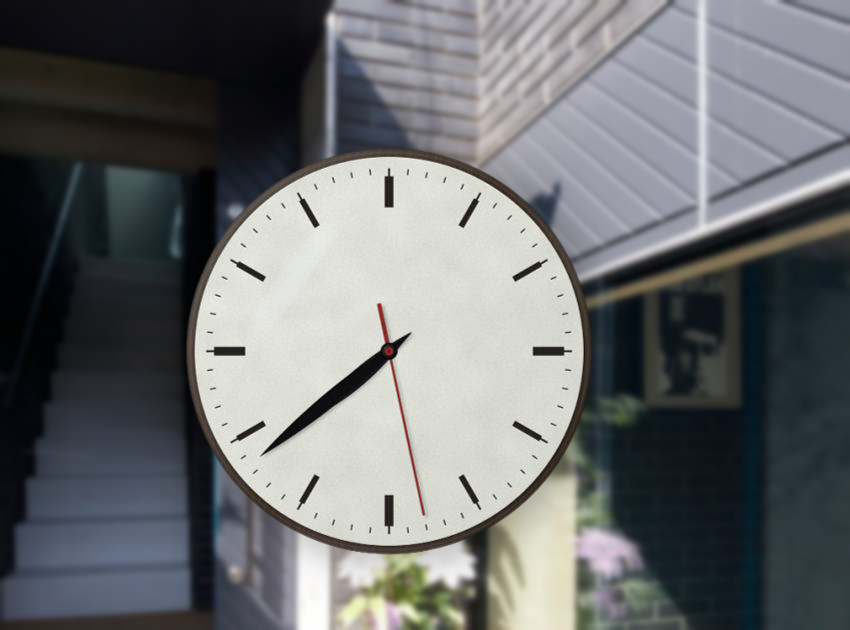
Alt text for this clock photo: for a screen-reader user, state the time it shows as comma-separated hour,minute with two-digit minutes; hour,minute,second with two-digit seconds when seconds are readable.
7,38,28
